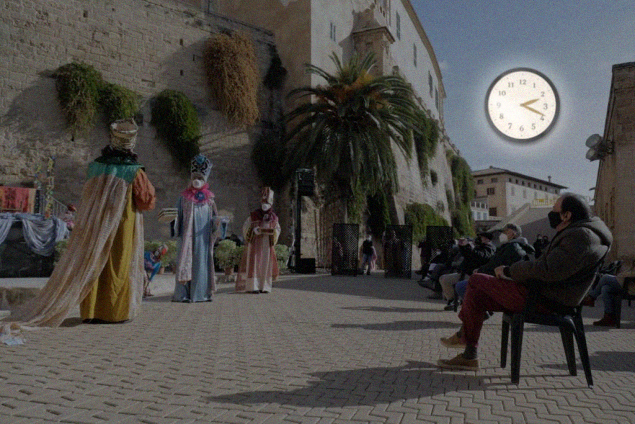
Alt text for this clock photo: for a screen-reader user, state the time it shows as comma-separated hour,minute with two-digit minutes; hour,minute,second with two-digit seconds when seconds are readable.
2,19
